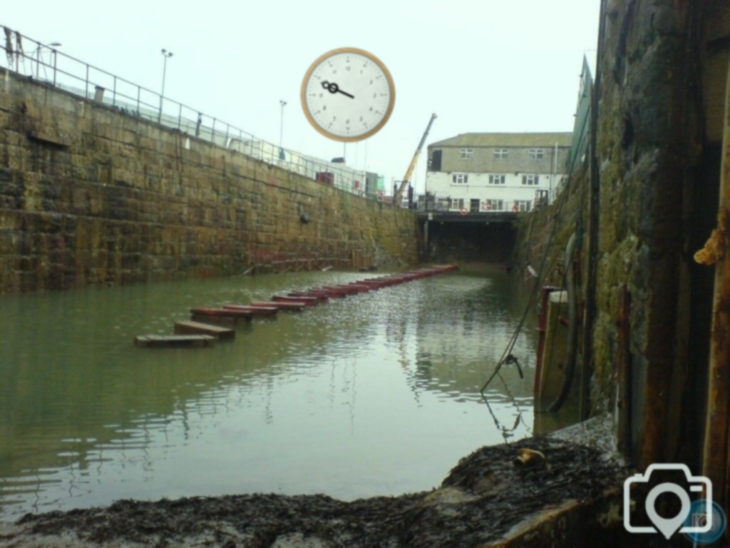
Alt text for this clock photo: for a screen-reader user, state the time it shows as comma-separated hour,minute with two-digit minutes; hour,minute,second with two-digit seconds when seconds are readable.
9,49
